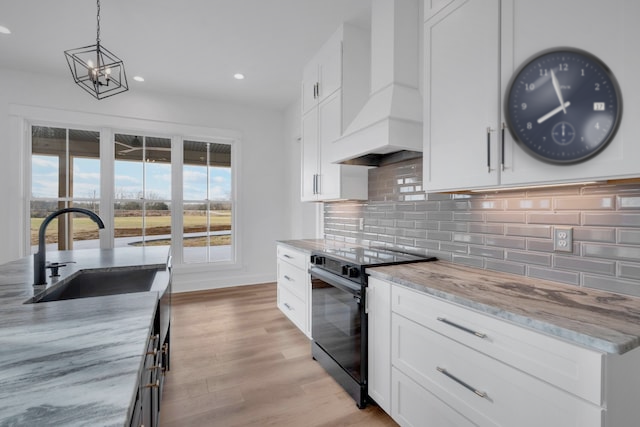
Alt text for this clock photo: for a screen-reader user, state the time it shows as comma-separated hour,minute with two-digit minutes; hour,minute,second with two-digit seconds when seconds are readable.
7,57
